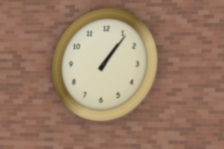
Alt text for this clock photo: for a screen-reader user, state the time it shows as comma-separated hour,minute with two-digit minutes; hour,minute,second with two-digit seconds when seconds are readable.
1,06
